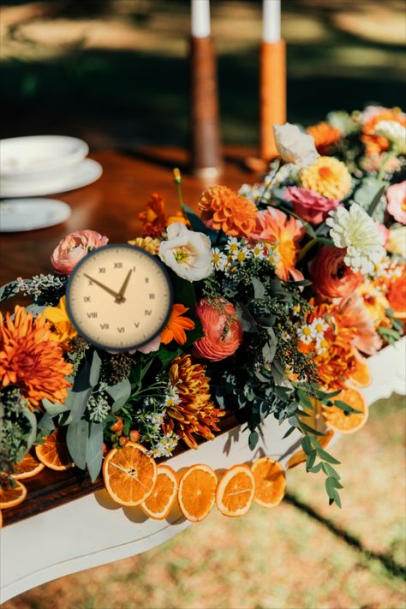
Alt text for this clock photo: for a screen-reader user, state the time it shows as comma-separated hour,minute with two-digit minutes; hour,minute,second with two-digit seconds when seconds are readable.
12,51
